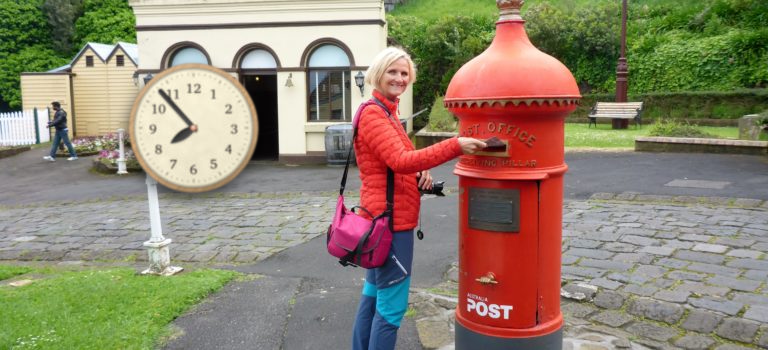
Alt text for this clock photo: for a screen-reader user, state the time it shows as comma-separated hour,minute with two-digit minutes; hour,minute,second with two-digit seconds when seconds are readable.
7,53
